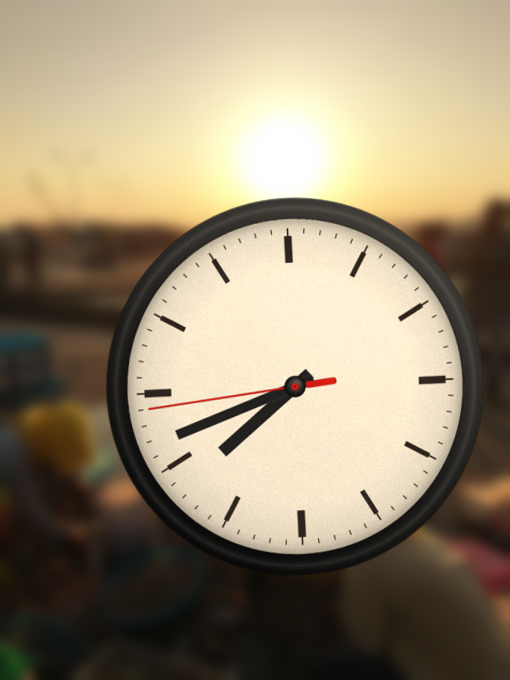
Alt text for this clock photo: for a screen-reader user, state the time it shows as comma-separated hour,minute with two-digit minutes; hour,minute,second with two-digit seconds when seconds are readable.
7,41,44
